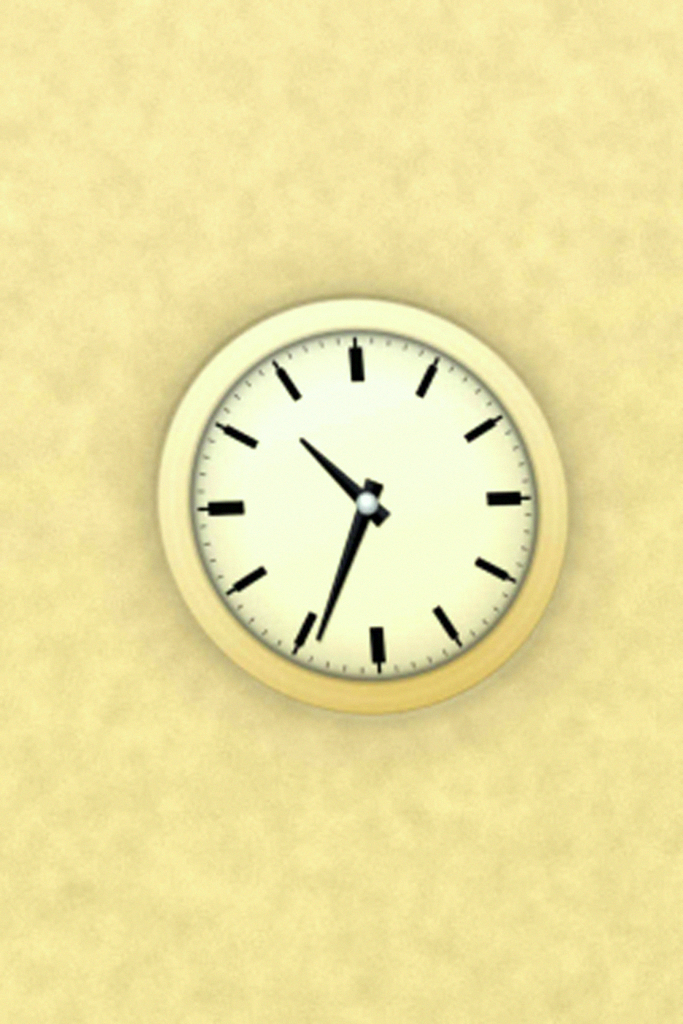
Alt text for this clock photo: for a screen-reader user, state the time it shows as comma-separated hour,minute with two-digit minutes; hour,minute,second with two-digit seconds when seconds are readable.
10,34
